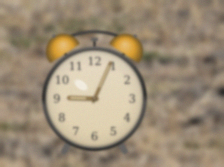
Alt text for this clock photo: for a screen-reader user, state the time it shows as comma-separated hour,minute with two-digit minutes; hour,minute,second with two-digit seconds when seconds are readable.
9,04
